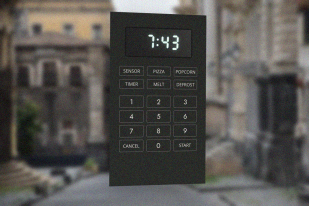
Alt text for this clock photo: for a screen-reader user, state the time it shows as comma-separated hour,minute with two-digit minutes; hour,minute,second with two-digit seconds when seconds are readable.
7,43
